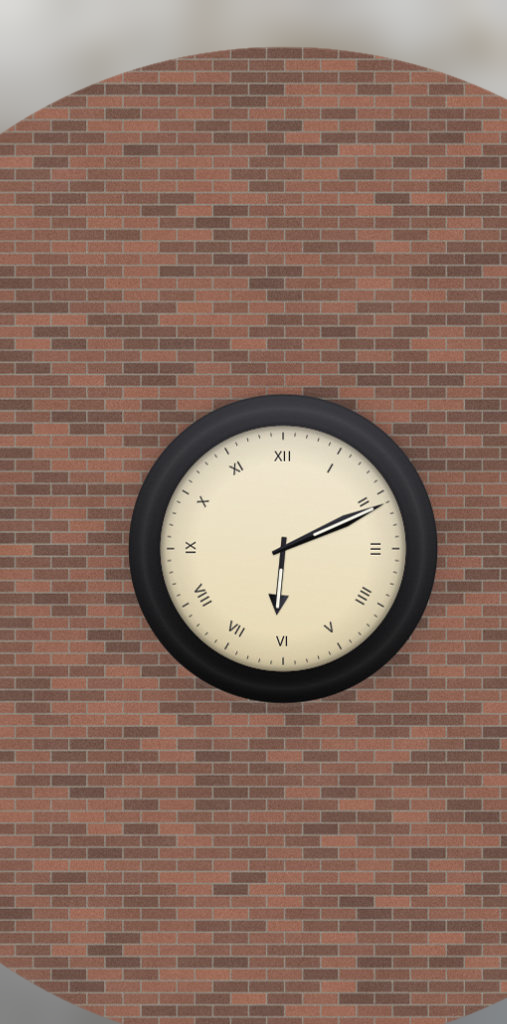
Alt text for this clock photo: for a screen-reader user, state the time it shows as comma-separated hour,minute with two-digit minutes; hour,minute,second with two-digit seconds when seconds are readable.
6,11
